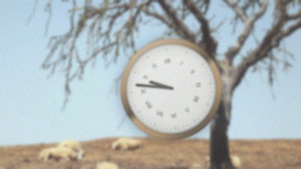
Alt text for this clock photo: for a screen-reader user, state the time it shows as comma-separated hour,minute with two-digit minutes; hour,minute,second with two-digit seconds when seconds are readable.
9,47
